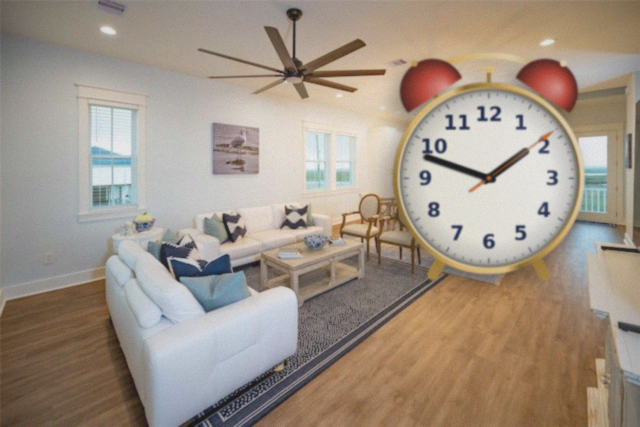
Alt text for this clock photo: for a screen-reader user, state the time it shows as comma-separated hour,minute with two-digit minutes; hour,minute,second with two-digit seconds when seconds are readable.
1,48,09
